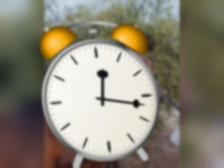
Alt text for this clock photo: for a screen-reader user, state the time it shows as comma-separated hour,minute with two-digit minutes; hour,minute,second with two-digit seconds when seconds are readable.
12,17
